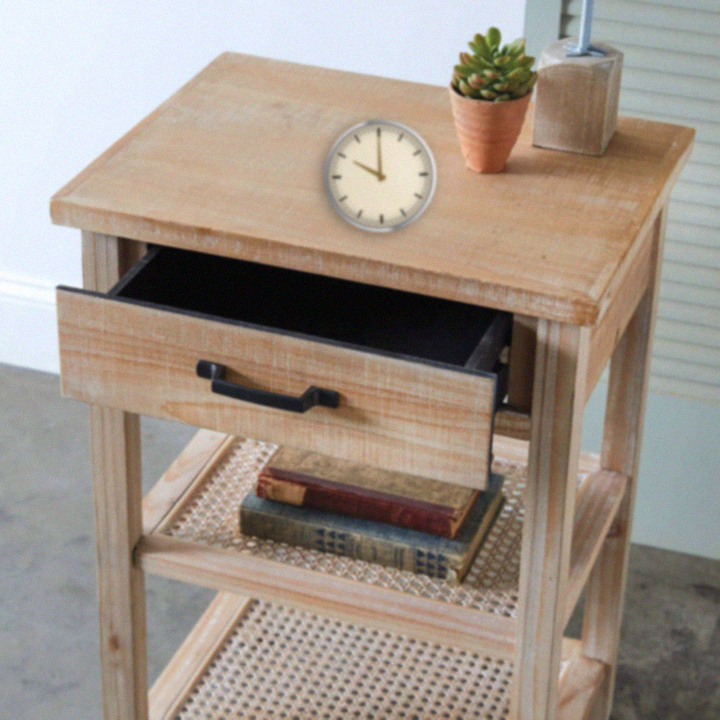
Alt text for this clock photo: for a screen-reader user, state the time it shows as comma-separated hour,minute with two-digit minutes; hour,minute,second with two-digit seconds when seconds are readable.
10,00
